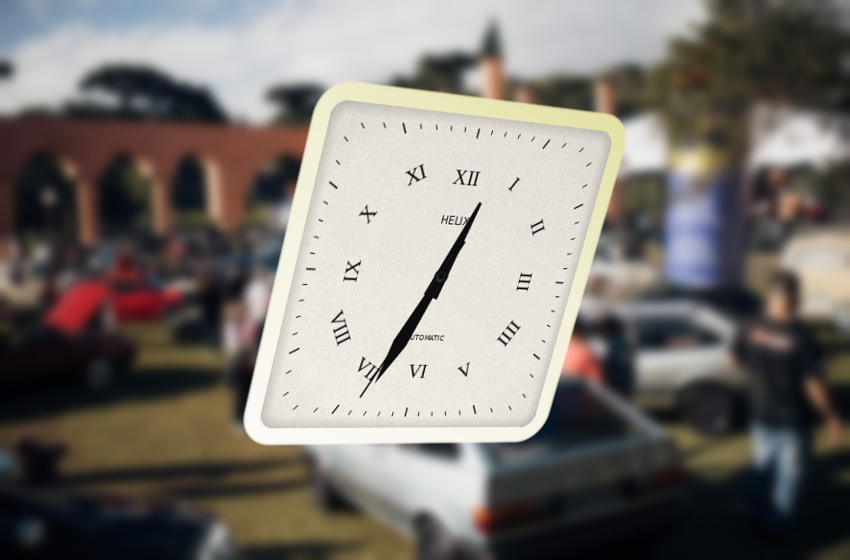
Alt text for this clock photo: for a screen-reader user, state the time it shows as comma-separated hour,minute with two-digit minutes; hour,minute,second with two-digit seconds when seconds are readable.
12,33,34
